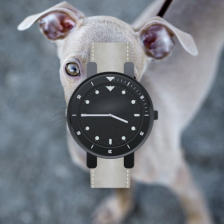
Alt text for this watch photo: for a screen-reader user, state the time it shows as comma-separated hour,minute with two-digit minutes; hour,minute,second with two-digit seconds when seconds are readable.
3,45
